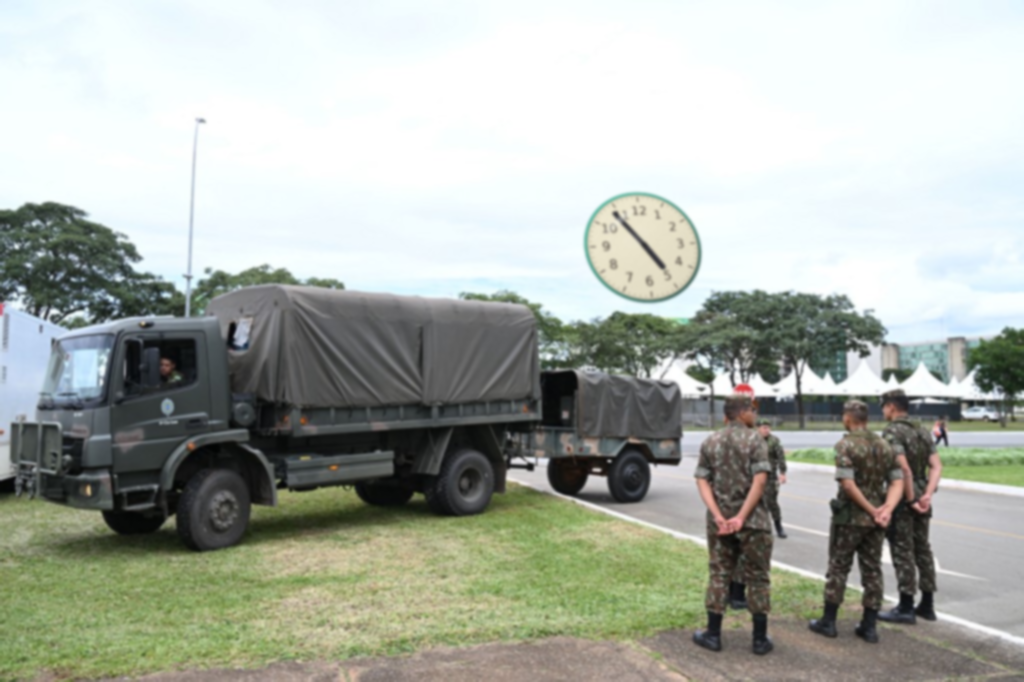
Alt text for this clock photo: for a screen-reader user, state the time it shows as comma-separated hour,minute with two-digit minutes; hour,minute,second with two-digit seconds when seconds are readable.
4,54
